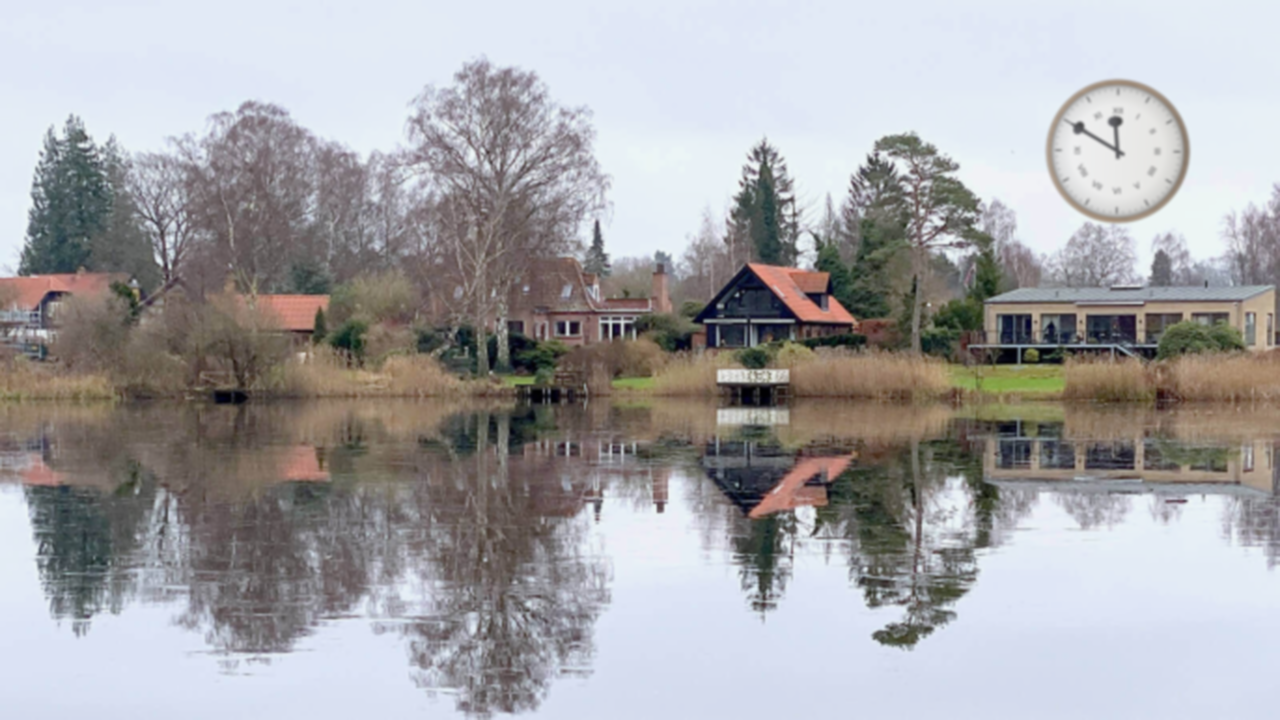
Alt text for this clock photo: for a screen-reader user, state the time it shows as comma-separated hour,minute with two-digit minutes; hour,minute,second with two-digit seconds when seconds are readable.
11,50
